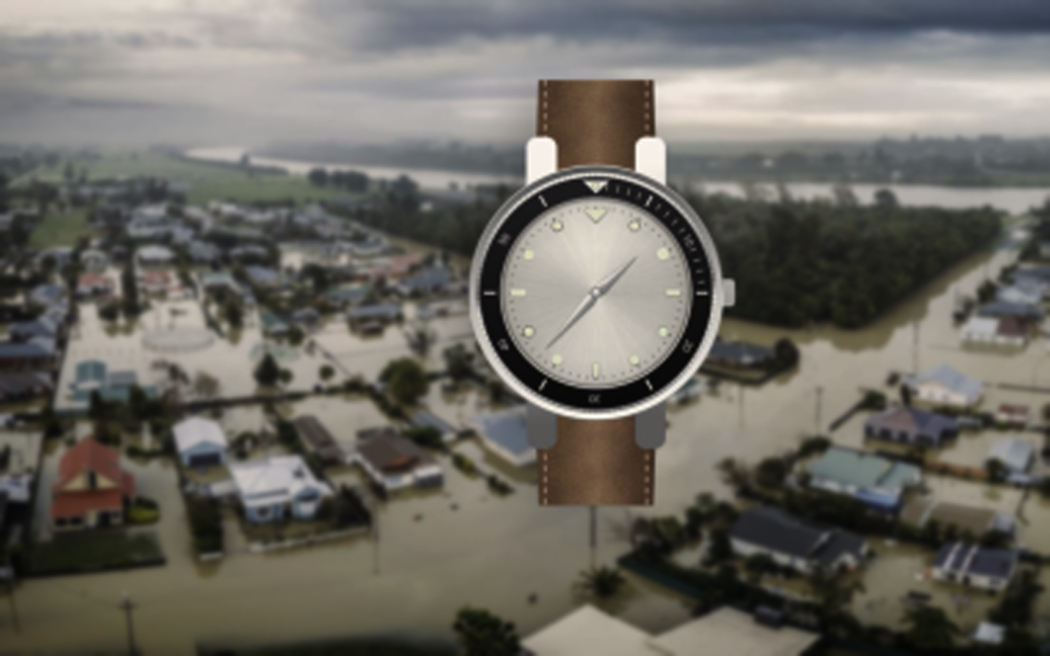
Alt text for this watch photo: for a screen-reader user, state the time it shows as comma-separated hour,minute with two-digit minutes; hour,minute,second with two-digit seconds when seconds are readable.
1,37
